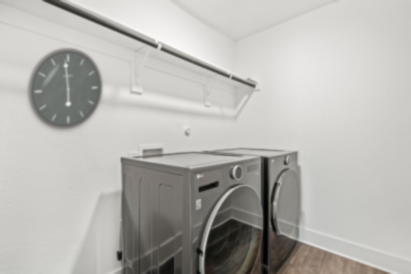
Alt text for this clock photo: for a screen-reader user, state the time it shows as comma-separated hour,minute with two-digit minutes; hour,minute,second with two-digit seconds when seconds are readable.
5,59
